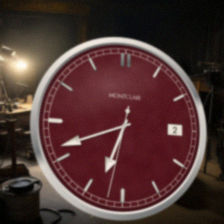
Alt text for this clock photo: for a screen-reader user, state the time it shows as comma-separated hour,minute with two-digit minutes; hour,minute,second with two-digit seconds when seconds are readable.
6,41,32
